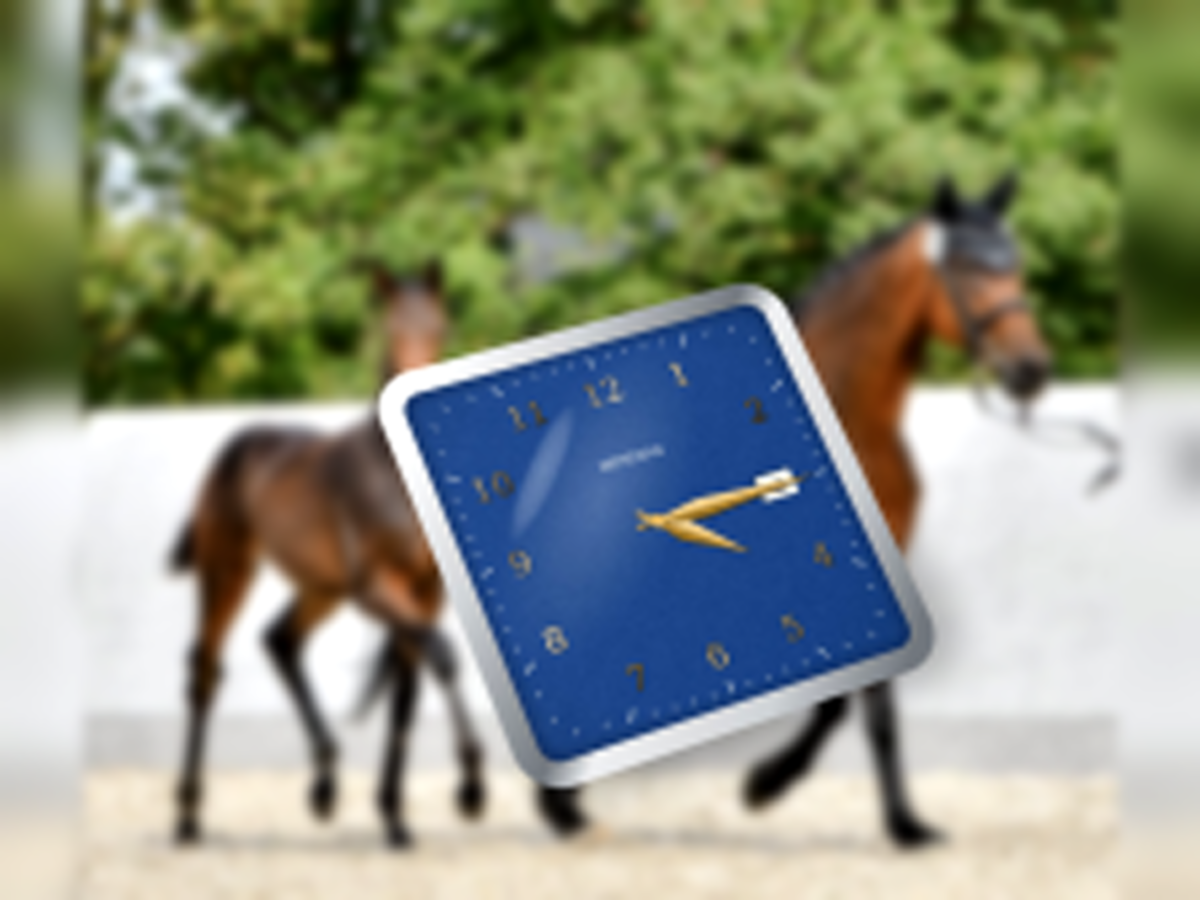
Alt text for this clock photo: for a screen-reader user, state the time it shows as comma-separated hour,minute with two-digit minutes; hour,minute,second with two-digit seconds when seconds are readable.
4,15
